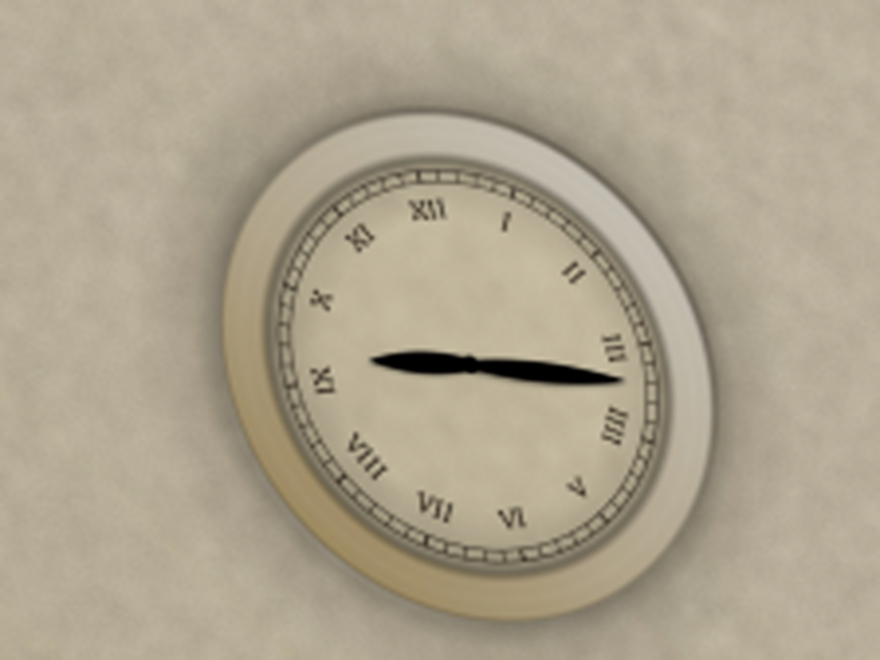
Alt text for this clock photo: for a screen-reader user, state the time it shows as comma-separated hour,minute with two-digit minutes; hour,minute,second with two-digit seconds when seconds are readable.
9,17
